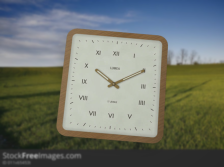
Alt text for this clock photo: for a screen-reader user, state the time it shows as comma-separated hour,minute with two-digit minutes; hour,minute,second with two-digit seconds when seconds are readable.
10,10
